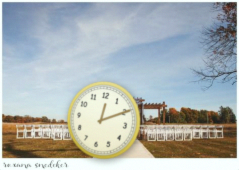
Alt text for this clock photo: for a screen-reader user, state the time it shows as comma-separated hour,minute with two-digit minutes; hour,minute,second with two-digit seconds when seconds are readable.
12,10
